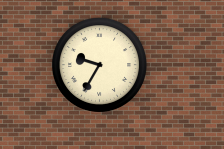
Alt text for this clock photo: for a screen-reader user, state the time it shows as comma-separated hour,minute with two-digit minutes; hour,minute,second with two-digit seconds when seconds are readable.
9,35
